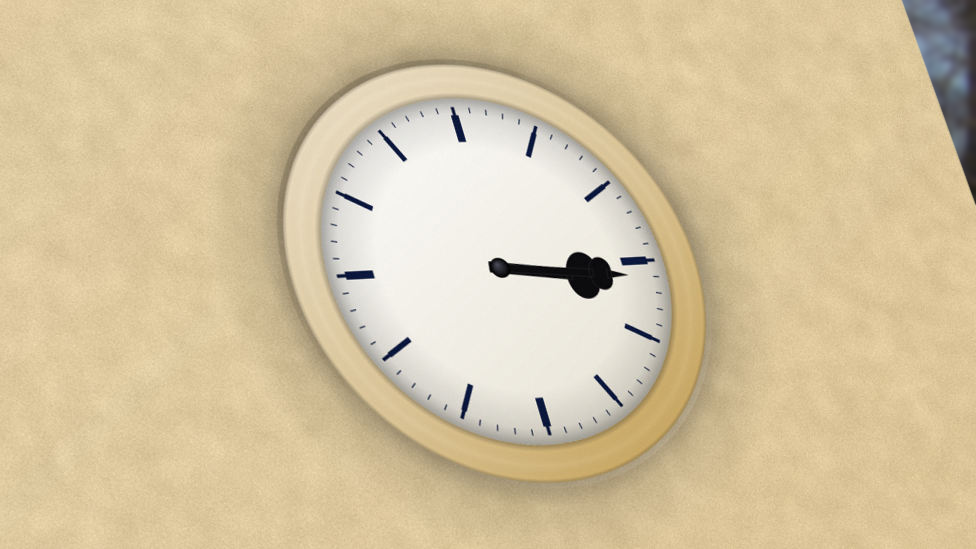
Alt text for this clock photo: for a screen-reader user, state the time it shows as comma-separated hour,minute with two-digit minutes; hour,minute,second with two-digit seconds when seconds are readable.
3,16
